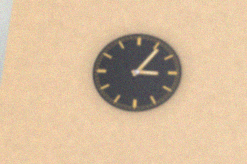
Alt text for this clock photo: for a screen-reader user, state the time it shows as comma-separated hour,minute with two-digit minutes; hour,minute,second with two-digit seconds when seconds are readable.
3,06
